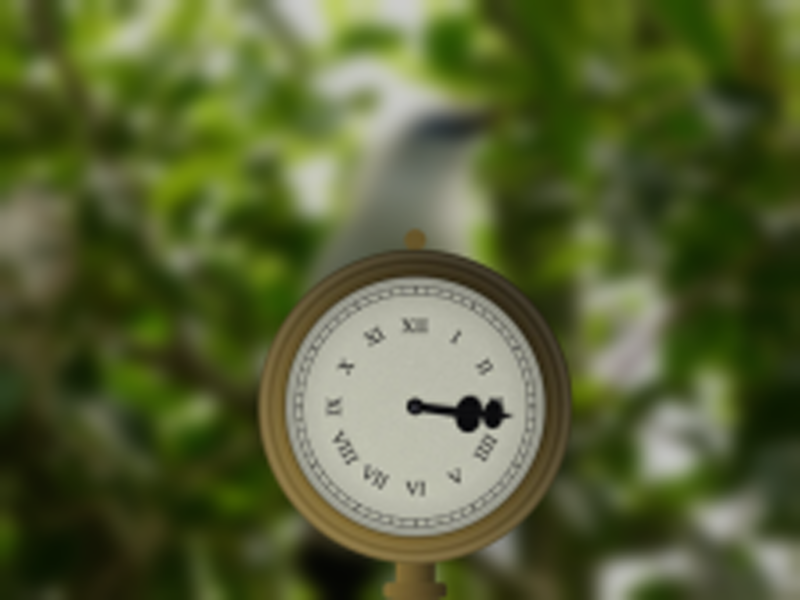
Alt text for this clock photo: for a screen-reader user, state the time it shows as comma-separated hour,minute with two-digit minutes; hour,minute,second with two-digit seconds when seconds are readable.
3,16
